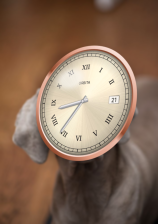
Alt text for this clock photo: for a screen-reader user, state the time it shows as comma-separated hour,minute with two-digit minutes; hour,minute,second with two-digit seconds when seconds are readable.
8,36
